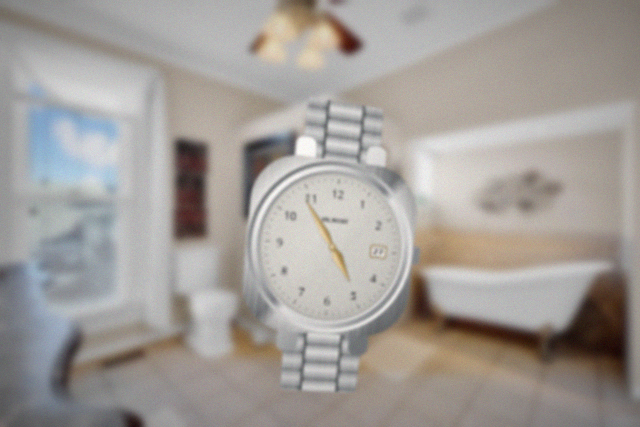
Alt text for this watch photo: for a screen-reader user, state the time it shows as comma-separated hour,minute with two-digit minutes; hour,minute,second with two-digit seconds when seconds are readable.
4,54
